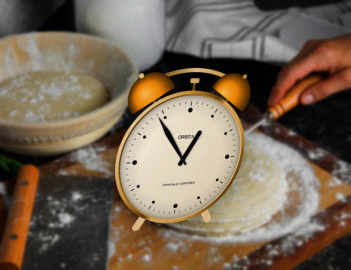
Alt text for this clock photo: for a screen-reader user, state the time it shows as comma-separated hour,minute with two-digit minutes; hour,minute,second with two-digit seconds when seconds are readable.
12,54
